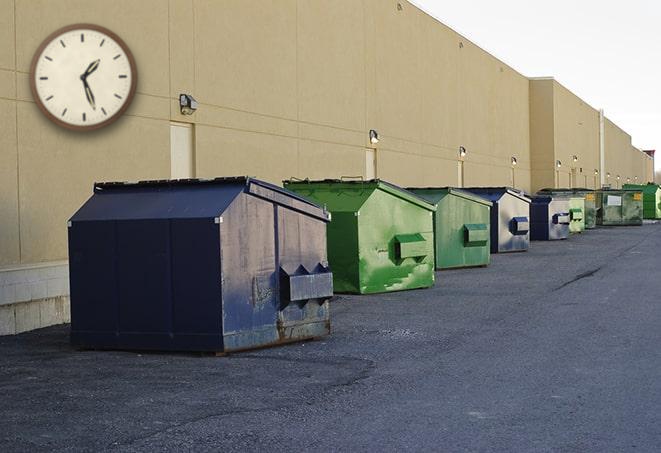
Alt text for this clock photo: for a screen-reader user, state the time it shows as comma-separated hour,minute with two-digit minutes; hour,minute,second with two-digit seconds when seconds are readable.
1,27
